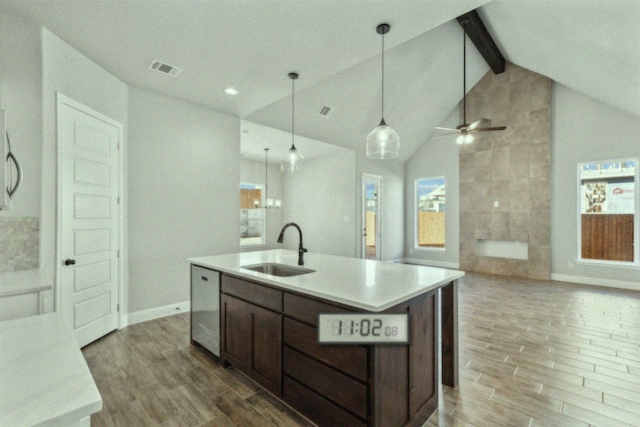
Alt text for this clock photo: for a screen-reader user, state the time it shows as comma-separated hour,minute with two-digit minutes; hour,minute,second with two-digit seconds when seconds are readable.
11,02
